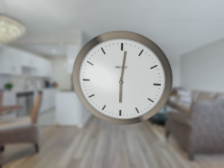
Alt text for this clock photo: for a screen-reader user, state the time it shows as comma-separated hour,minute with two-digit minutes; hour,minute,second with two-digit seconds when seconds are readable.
6,01
